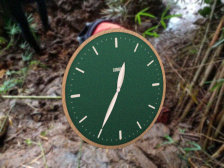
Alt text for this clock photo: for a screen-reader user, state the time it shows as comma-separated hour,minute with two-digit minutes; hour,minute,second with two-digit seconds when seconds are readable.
12,35
